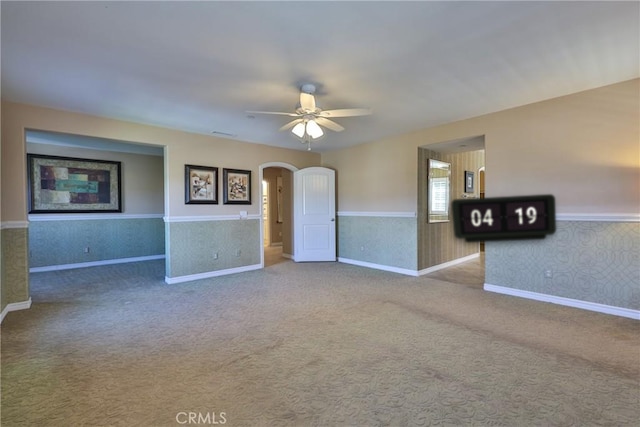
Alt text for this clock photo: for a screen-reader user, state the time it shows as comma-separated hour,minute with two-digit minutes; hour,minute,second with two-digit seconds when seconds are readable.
4,19
